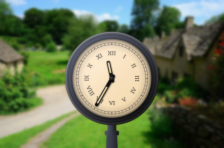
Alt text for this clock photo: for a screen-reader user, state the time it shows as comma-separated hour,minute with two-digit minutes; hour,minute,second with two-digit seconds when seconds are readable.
11,35
